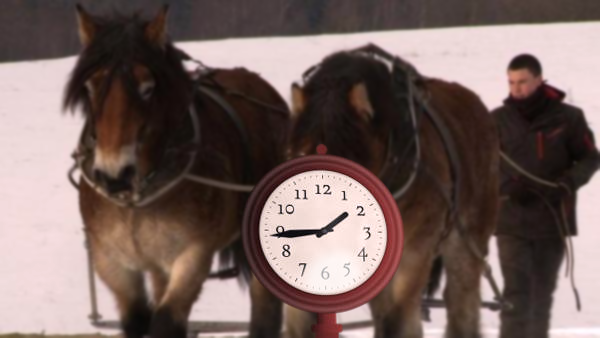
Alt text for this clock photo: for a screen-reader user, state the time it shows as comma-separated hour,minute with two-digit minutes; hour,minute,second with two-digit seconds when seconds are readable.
1,44
